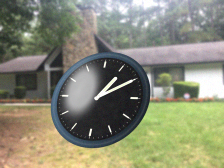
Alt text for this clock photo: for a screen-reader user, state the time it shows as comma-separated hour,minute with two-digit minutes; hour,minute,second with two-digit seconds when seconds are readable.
1,10
